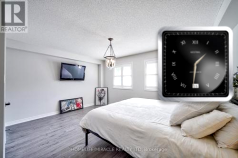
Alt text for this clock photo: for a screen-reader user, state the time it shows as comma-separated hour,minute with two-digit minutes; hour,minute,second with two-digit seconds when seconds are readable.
1,31
